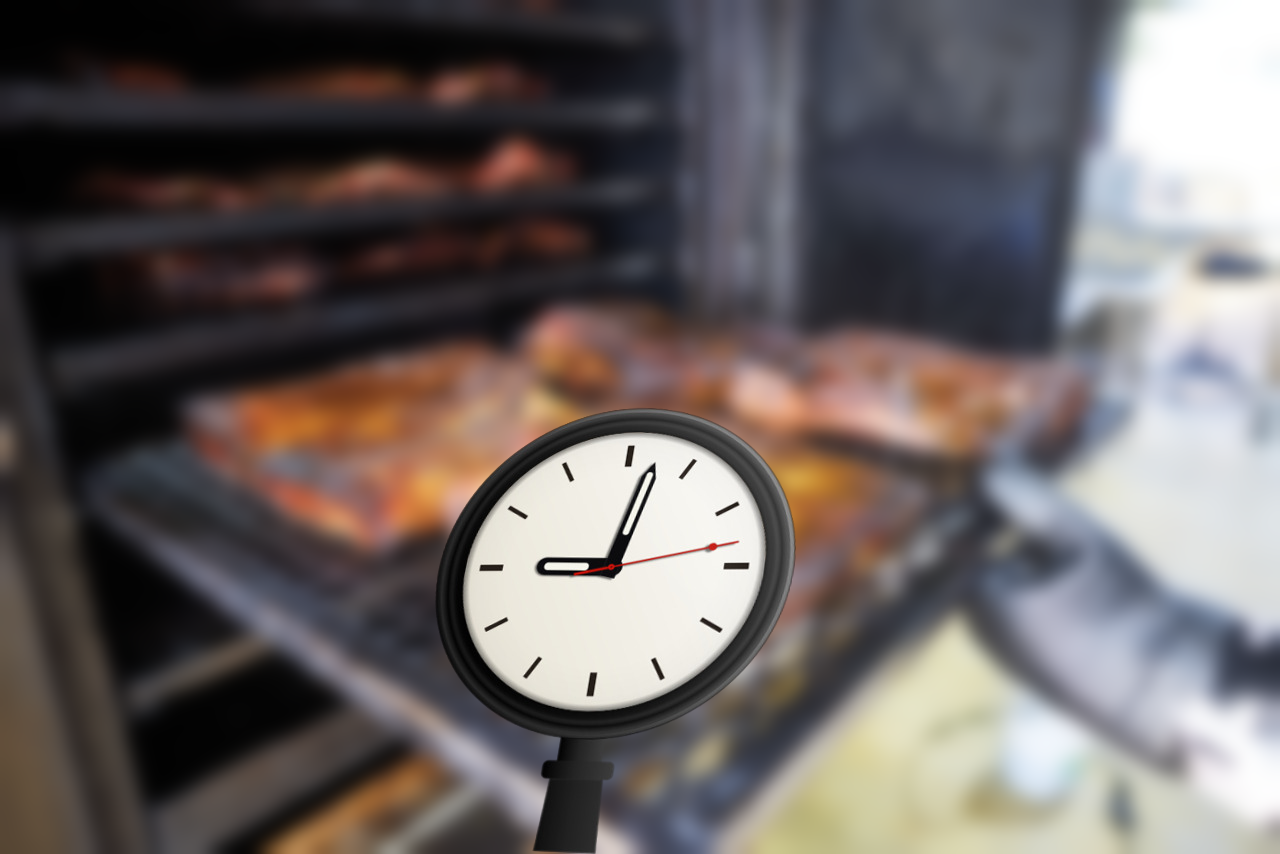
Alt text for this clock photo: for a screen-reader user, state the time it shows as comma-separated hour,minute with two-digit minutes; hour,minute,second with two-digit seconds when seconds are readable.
9,02,13
